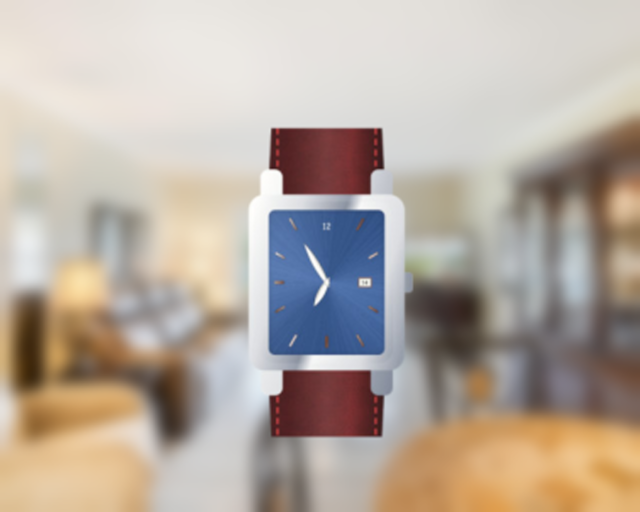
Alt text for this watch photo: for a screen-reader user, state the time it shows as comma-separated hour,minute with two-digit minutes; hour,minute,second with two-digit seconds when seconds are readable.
6,55
